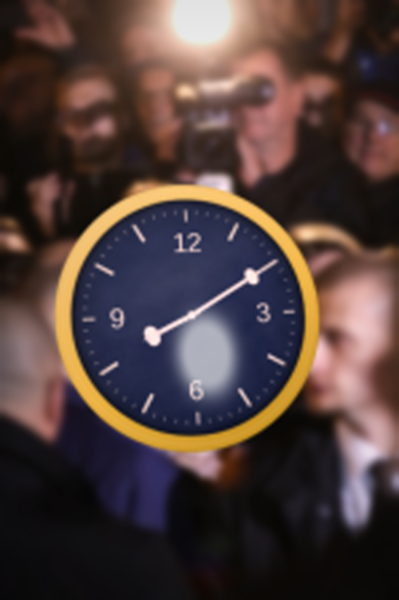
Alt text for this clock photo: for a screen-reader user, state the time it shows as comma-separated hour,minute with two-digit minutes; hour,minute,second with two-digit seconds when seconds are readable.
8,10
